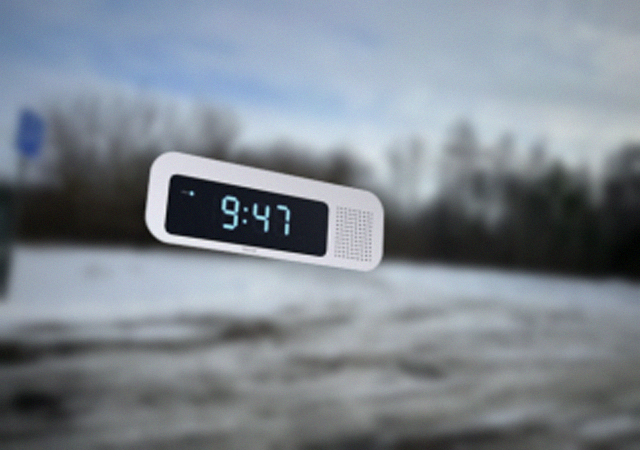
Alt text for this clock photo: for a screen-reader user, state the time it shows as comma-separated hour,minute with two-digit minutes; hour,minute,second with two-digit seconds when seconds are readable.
9,47
